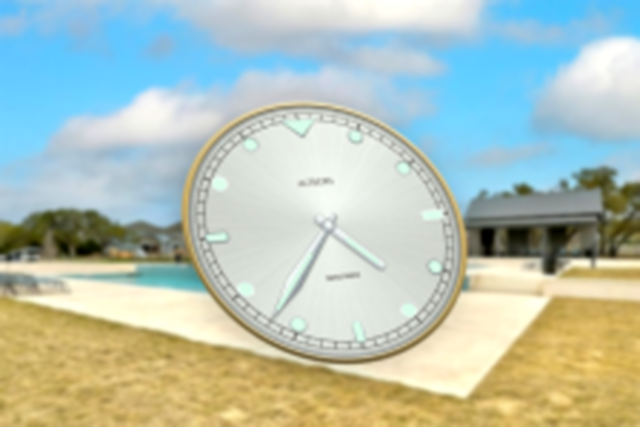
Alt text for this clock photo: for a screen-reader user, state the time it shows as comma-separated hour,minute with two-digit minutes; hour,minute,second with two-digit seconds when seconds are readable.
4,37
